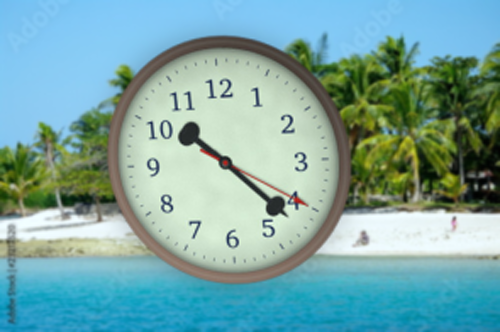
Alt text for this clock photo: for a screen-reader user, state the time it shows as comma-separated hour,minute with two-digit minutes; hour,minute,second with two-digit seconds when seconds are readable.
10,22,20
